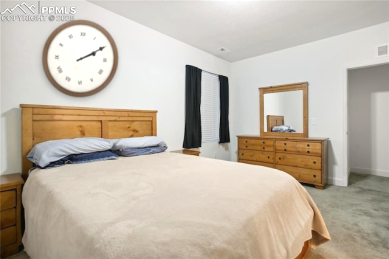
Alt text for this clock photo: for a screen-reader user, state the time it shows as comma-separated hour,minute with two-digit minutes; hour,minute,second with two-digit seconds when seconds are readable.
2,10
